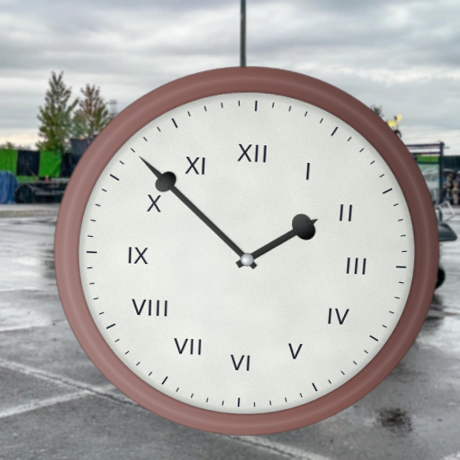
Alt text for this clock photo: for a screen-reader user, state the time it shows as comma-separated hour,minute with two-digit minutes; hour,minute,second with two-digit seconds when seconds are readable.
1,52
